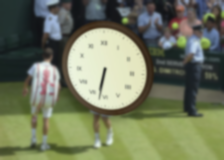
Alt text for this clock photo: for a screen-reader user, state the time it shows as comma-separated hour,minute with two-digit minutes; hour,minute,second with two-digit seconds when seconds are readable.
6,32
